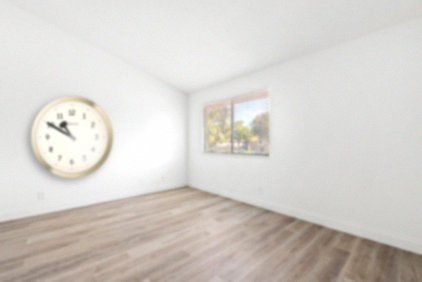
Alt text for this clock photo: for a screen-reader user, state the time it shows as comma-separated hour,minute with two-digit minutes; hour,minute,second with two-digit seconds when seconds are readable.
10,50
